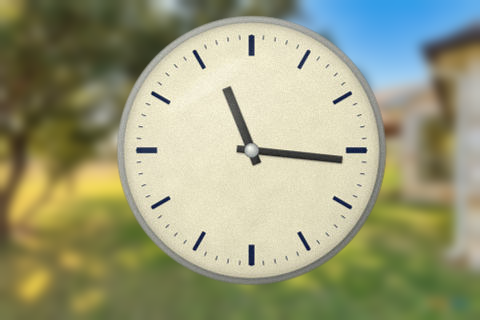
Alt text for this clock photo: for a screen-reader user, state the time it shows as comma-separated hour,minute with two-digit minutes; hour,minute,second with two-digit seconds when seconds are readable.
11,16
